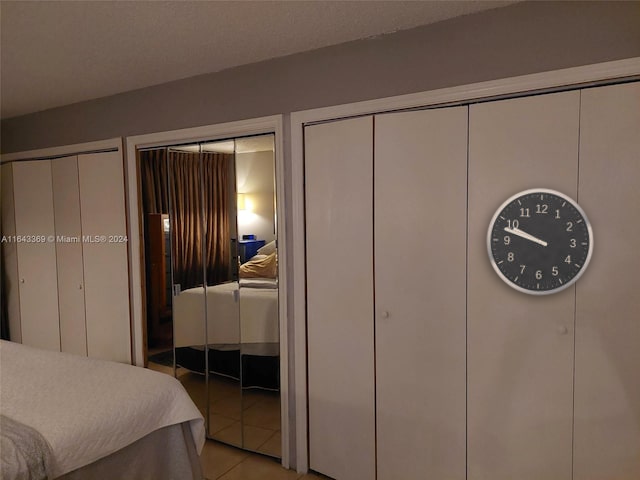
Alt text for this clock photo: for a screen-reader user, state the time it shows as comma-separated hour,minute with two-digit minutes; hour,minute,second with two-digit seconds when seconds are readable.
9,48
